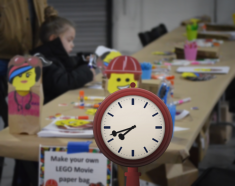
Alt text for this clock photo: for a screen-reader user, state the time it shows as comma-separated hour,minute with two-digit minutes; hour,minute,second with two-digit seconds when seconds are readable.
7,42
